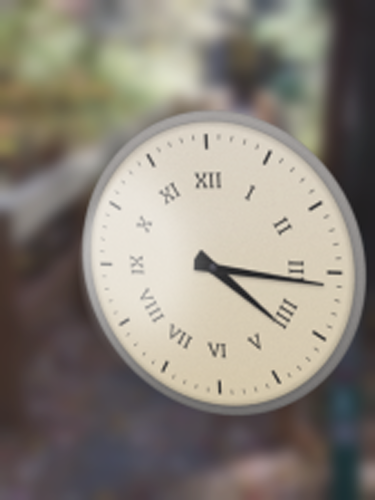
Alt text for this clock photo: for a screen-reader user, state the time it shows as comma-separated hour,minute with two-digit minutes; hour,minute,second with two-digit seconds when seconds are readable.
4,16
